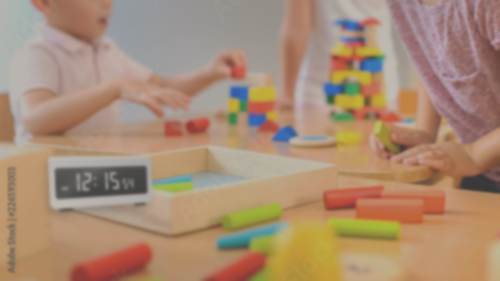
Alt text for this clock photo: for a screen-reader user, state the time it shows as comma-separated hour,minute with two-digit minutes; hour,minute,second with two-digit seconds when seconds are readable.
12,15
